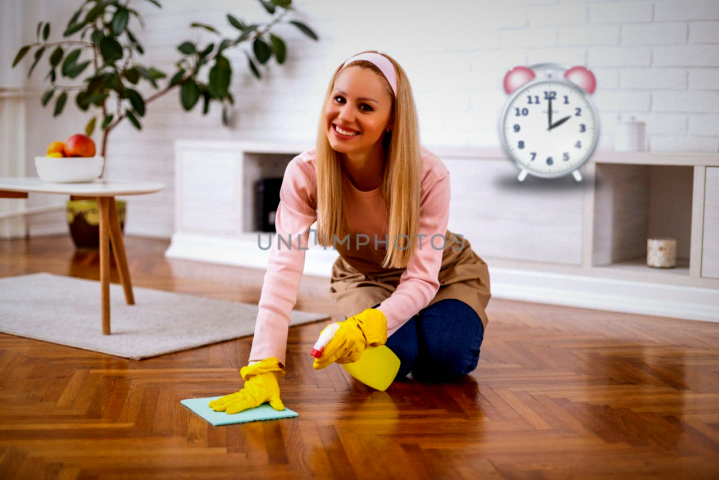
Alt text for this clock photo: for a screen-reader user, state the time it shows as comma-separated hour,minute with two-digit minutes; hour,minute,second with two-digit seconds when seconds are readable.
2,00
